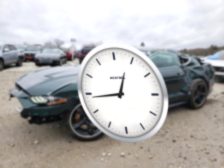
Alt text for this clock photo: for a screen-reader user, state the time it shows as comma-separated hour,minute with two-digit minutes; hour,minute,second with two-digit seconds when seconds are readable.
12,44
